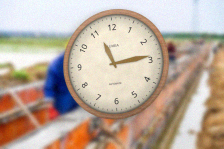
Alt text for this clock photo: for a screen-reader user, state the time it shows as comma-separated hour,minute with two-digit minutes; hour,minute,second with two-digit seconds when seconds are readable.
11,14
